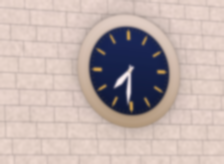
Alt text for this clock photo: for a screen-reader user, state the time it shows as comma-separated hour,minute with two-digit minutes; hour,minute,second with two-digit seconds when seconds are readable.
7,31
